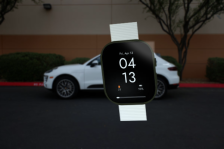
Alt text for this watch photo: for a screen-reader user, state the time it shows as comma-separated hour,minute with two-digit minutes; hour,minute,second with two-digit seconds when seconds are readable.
4,13
